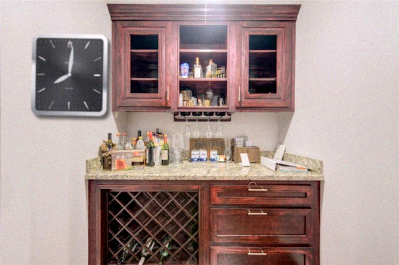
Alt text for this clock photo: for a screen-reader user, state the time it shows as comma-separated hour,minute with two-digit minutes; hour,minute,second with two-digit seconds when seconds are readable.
8,01
